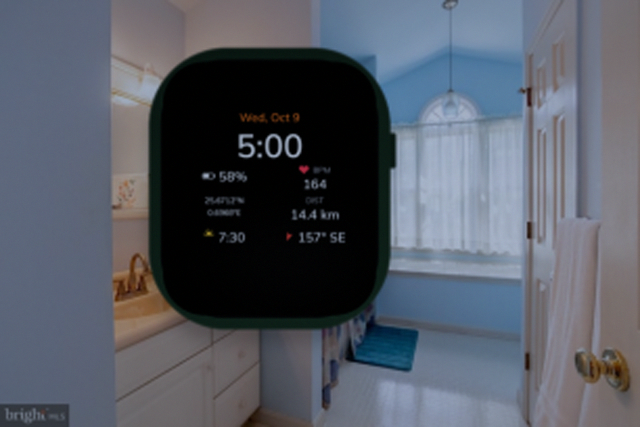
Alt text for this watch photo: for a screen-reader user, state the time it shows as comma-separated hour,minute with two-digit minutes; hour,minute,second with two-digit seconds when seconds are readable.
5,00
